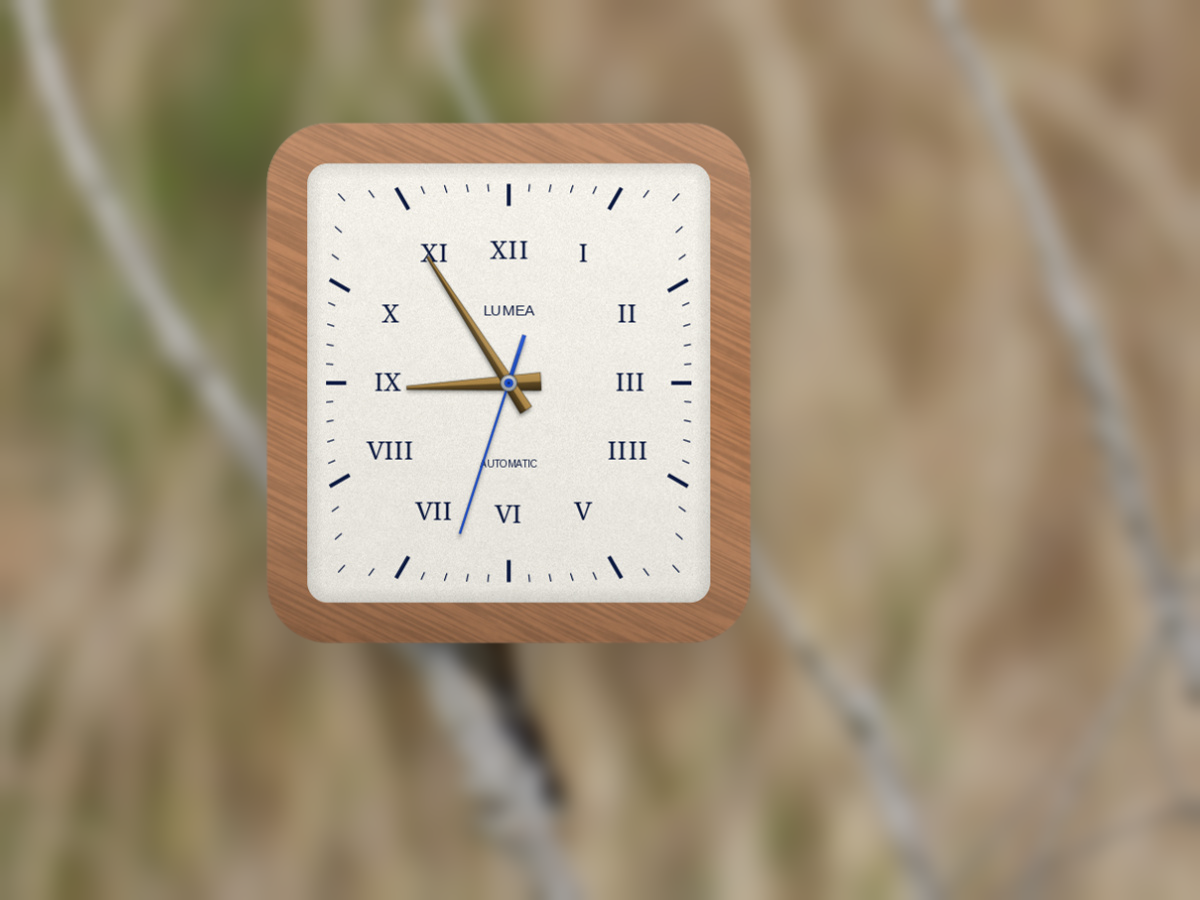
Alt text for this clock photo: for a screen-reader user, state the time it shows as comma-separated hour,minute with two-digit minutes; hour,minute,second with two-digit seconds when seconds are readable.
8,54,33
